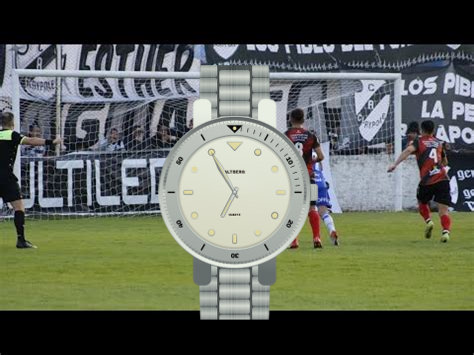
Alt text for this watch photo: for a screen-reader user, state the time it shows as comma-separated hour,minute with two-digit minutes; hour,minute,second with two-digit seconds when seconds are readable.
6,55
